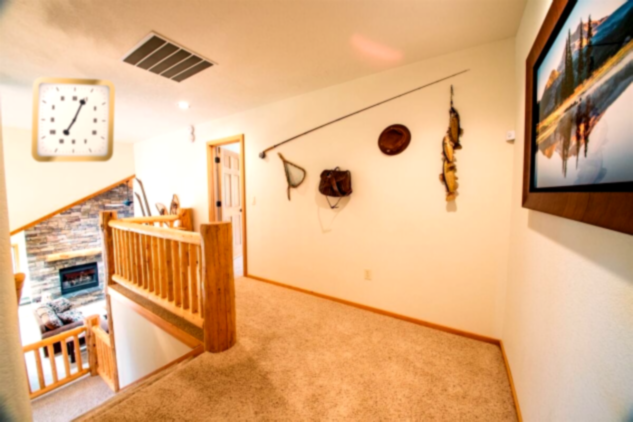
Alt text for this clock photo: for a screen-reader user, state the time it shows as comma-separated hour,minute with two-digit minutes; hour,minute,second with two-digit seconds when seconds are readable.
7,04
